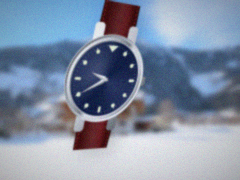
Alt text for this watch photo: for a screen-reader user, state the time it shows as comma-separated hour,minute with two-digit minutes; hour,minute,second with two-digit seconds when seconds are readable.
9,40
